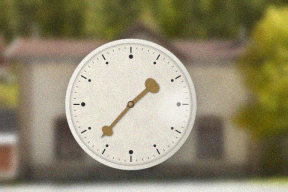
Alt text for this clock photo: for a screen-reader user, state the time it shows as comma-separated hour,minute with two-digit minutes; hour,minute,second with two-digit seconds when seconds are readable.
1,37
